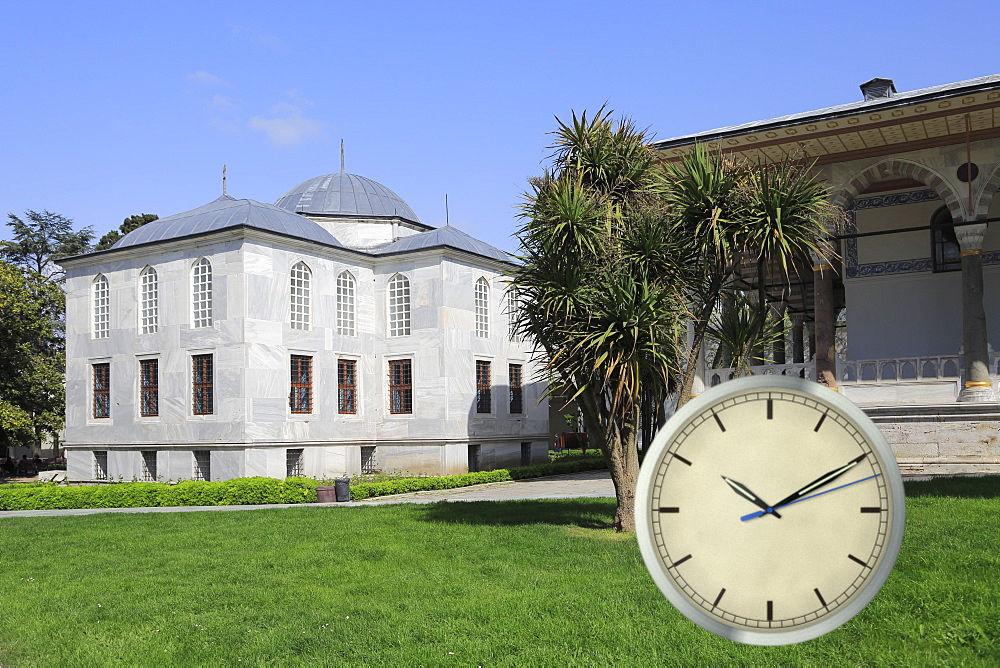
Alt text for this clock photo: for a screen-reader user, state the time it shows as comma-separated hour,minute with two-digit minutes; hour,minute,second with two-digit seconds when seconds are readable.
10,10,12
